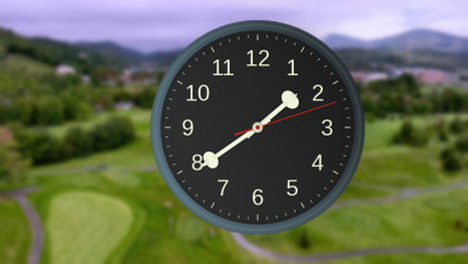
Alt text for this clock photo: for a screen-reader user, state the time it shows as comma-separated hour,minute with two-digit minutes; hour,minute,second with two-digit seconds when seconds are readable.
1,39,12
